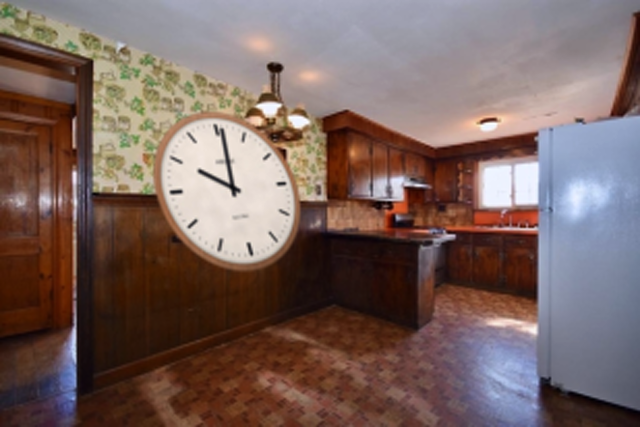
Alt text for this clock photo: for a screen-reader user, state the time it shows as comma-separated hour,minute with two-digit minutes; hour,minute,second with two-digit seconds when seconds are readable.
10,01
